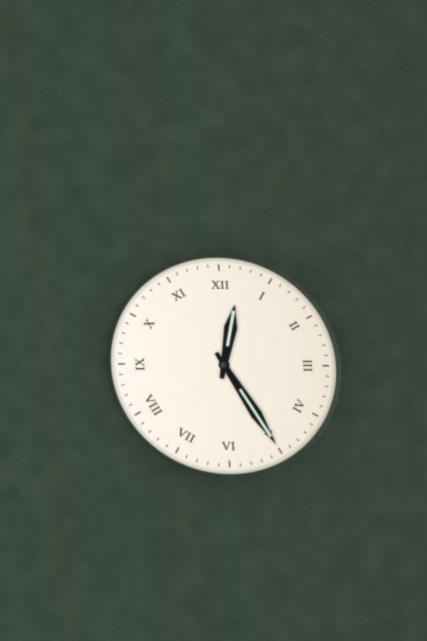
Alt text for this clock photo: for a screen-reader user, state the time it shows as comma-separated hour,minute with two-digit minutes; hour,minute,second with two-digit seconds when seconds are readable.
12,25
